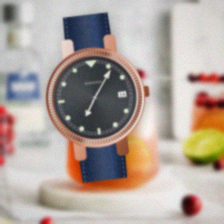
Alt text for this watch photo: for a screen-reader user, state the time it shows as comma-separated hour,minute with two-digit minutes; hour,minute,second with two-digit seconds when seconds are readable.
7,06
